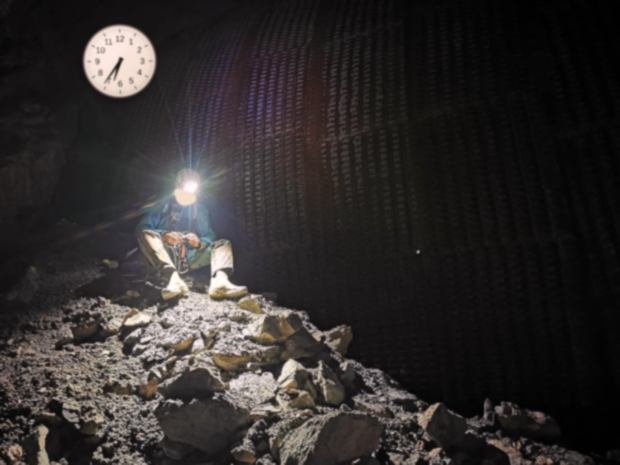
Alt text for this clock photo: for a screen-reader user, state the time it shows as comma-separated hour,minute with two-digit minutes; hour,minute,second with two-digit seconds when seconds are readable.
6,36
